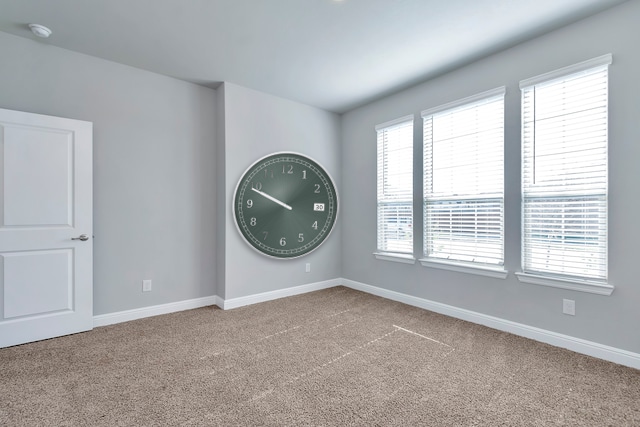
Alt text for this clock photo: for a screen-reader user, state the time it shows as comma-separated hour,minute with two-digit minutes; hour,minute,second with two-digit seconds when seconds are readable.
9,49
